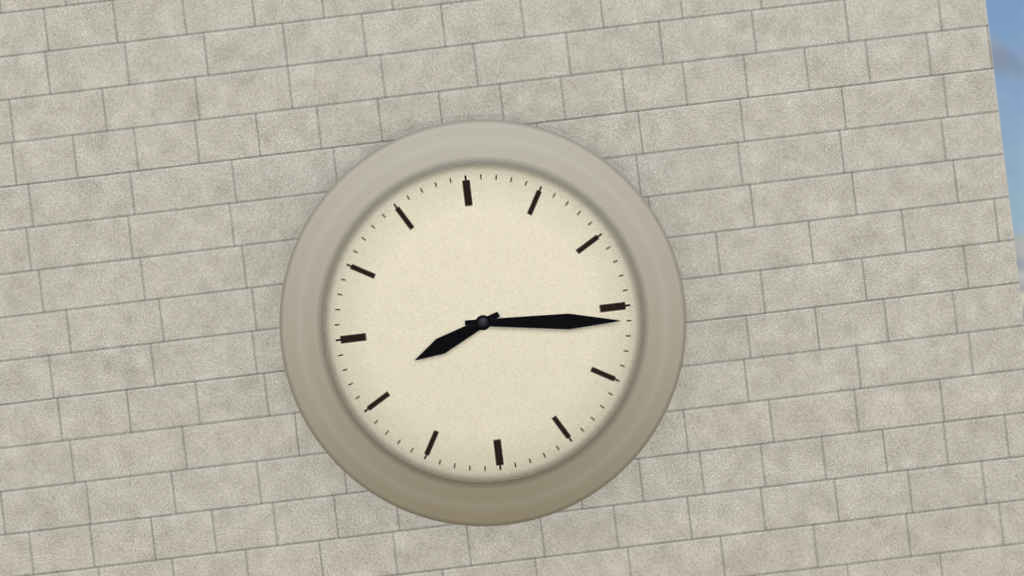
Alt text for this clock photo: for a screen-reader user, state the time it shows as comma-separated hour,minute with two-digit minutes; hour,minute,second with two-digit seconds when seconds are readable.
8,16
